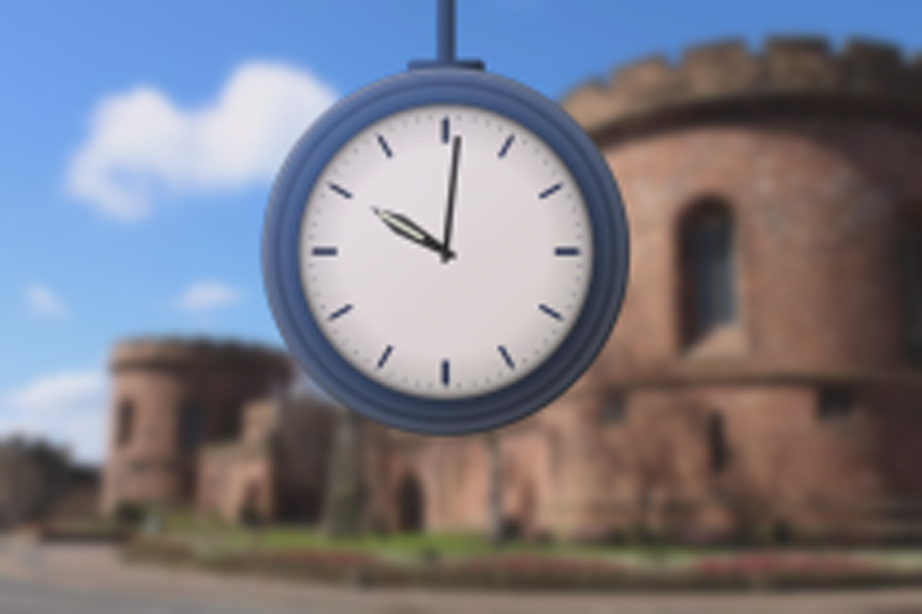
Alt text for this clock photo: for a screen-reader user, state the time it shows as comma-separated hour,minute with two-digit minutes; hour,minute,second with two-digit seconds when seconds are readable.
10,01
